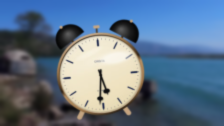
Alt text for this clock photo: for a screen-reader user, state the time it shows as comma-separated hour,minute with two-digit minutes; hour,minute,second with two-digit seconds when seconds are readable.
5,31
